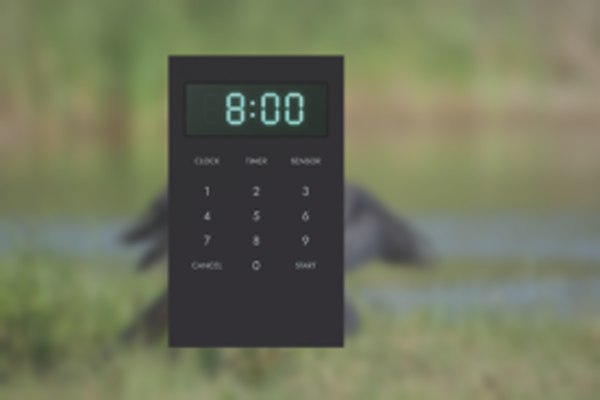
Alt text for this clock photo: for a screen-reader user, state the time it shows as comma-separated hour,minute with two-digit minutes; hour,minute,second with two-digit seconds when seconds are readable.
8,00
